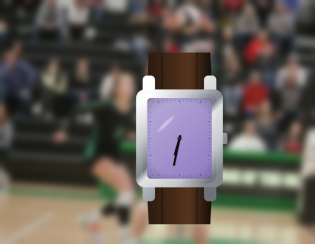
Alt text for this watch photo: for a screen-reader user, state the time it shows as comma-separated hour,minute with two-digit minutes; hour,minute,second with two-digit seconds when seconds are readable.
6,32
